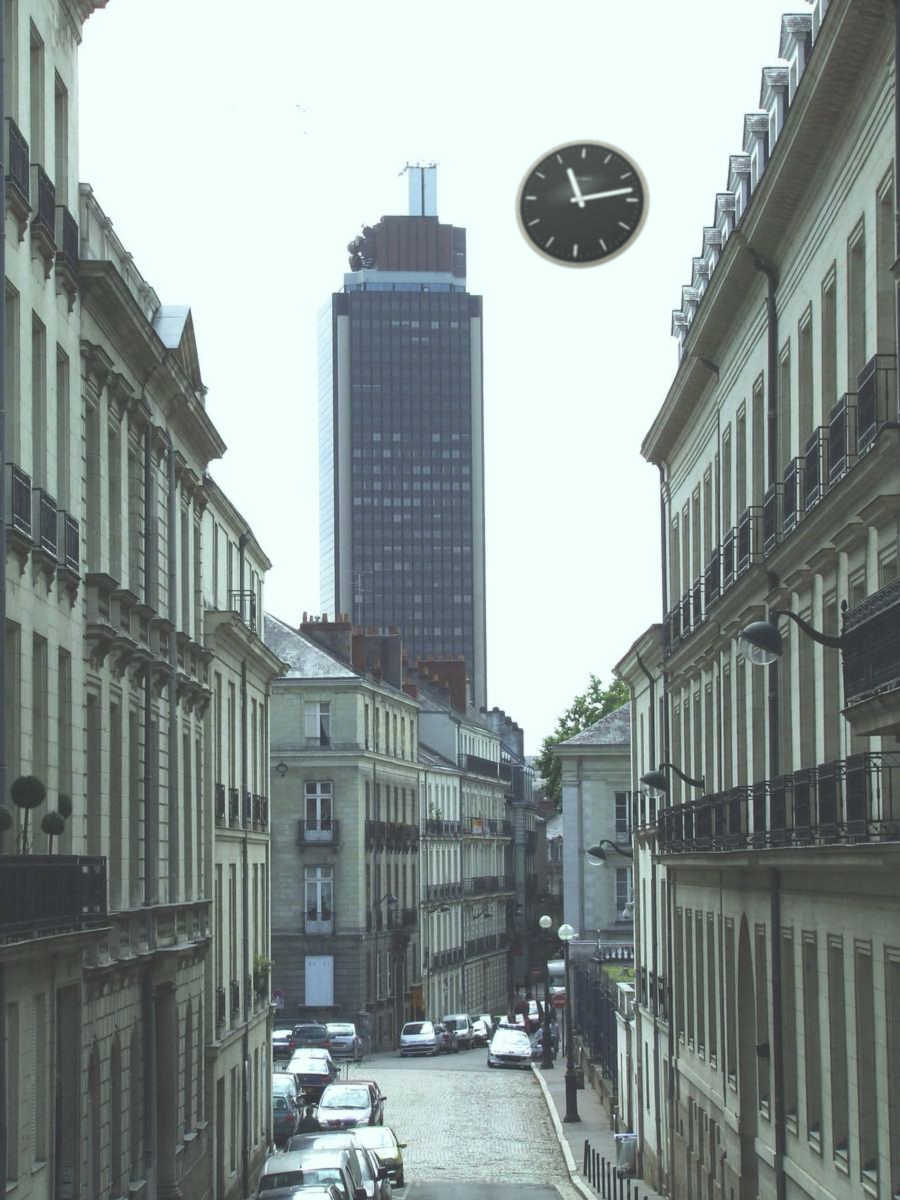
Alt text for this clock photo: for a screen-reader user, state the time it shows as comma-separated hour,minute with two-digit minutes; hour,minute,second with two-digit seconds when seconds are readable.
11,13
